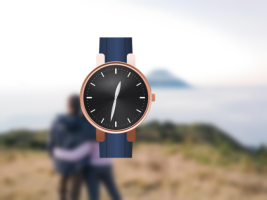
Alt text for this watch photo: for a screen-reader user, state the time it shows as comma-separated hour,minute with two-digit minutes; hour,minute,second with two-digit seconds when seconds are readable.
12,32
